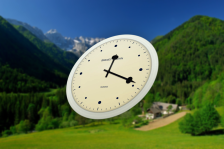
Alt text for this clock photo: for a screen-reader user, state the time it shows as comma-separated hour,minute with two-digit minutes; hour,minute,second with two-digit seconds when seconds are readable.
12,19
